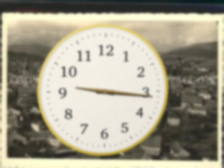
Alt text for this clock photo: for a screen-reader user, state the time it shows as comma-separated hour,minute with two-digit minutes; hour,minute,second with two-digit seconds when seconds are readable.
9,16
